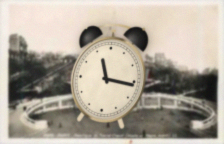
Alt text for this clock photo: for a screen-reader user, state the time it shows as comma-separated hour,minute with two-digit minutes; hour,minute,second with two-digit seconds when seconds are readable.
11,16
